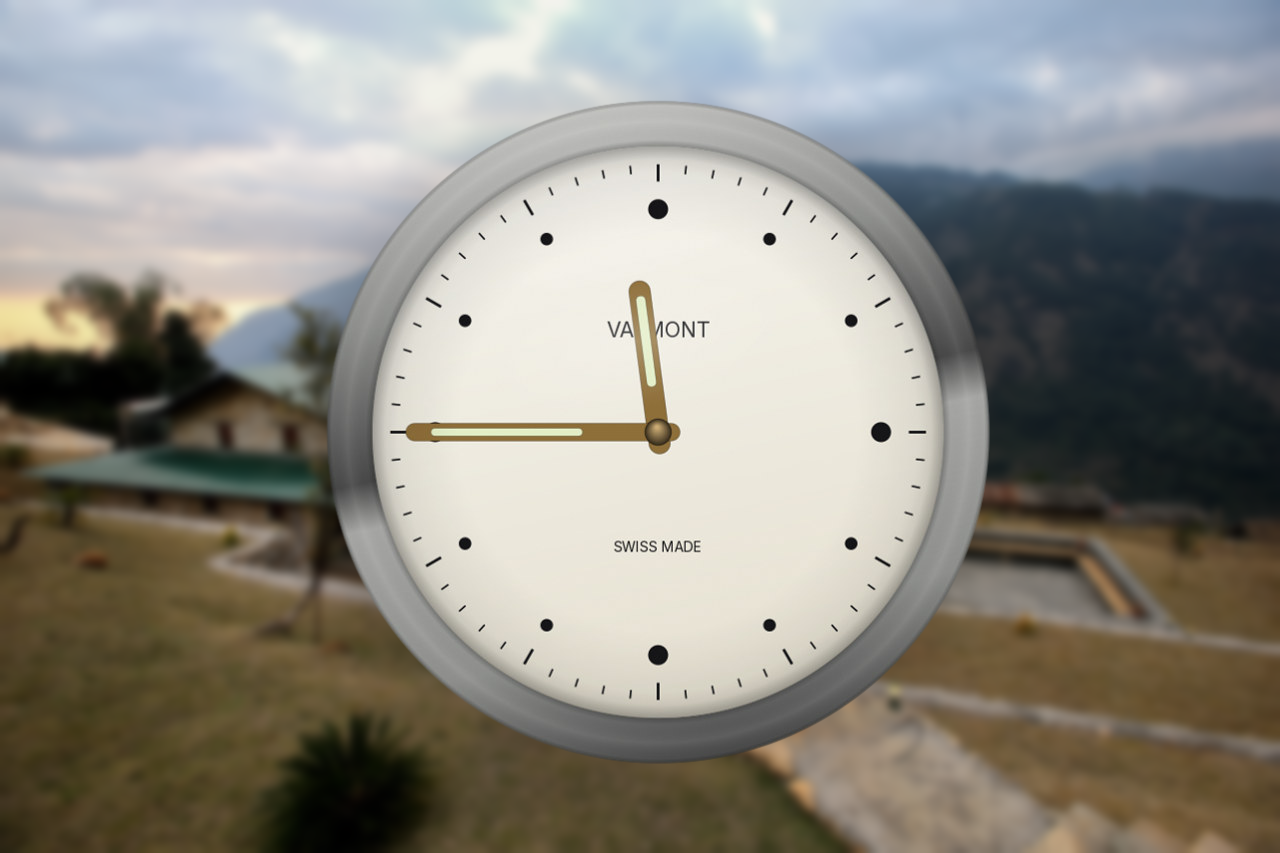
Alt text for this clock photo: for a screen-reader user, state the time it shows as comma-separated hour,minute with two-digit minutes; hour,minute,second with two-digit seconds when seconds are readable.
11,45
